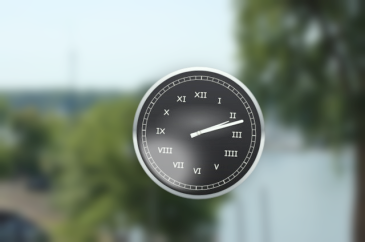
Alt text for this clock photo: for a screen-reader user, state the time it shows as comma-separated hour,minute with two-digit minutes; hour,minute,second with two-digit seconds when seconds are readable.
2,12
